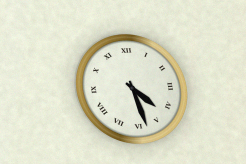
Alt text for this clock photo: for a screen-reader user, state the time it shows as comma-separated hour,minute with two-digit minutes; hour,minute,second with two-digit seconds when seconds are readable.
4,28
